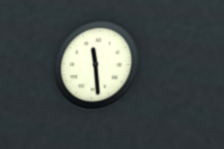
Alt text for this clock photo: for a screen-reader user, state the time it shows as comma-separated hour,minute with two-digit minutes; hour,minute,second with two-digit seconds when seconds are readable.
11,28
